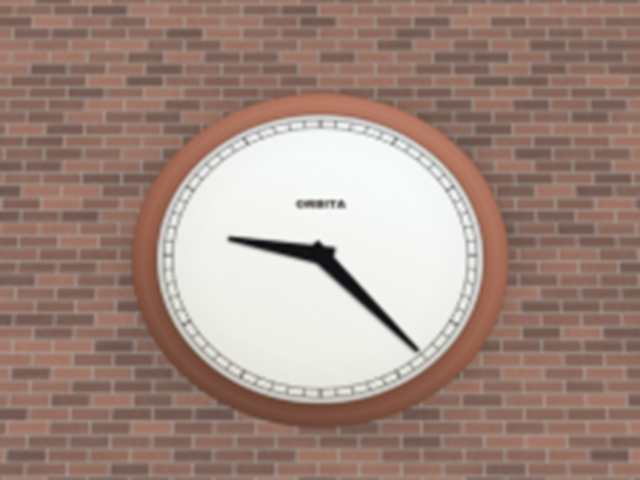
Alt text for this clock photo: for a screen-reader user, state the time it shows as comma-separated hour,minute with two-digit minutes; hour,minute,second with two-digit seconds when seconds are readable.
9,23
